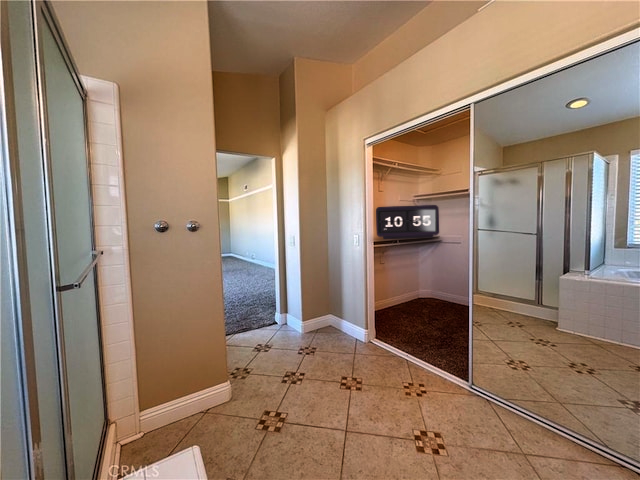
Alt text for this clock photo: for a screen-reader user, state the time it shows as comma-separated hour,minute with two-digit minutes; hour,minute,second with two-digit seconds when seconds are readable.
10,55
